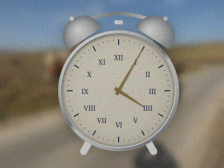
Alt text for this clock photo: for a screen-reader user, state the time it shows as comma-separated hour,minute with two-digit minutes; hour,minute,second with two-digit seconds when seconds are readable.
4,05
